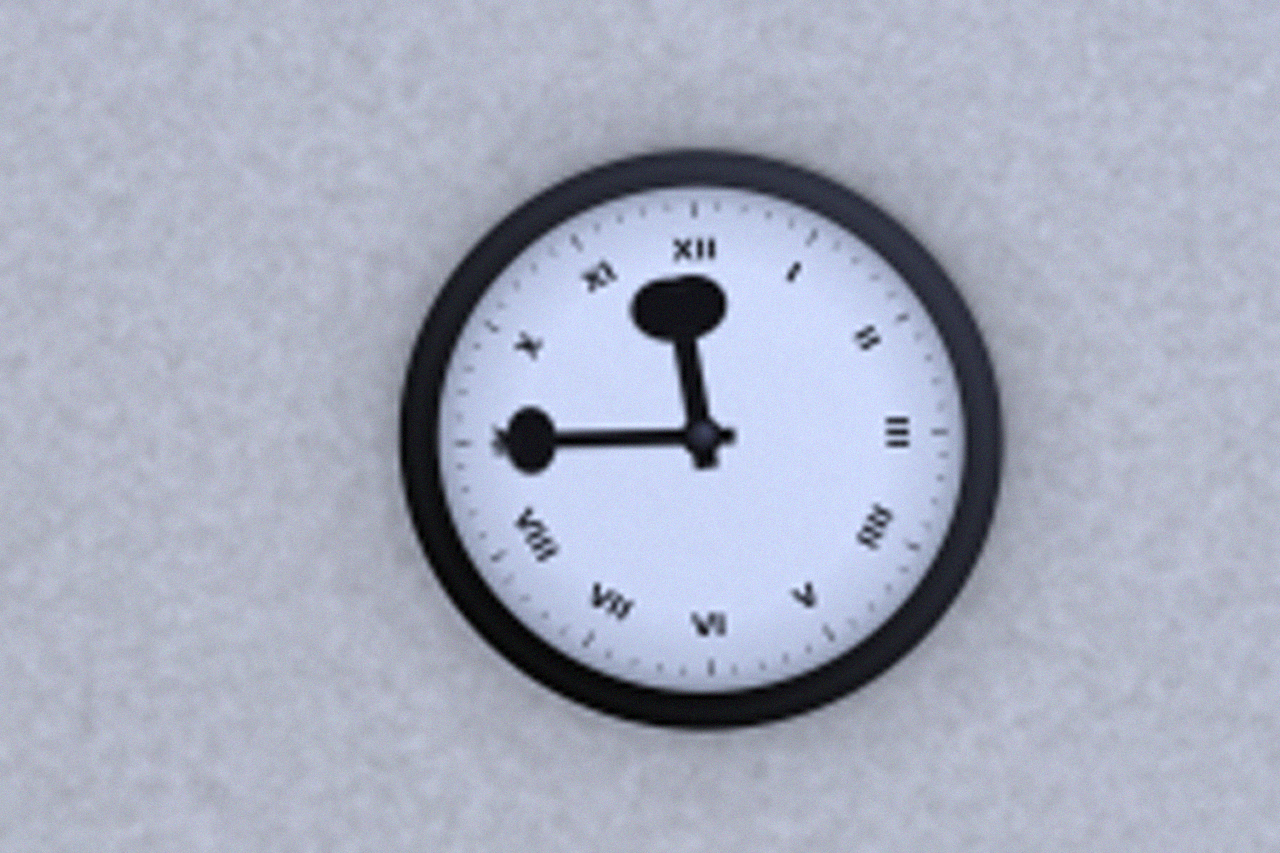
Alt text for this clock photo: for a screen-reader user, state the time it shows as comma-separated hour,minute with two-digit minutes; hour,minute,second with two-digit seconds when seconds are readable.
11,45
